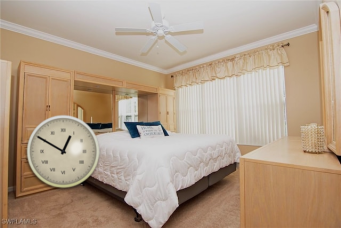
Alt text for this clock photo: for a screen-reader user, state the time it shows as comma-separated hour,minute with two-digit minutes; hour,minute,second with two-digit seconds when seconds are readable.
12,50
